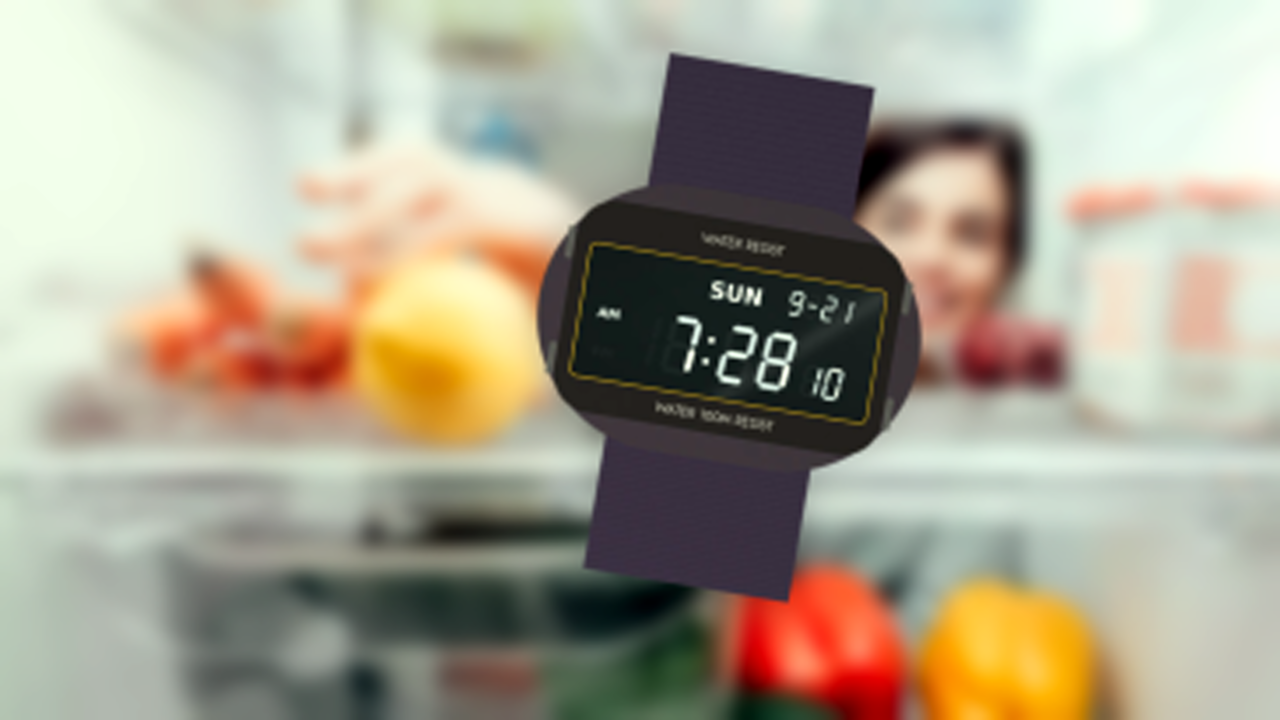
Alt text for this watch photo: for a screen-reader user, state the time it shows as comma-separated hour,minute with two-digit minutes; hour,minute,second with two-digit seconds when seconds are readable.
7,28,10
